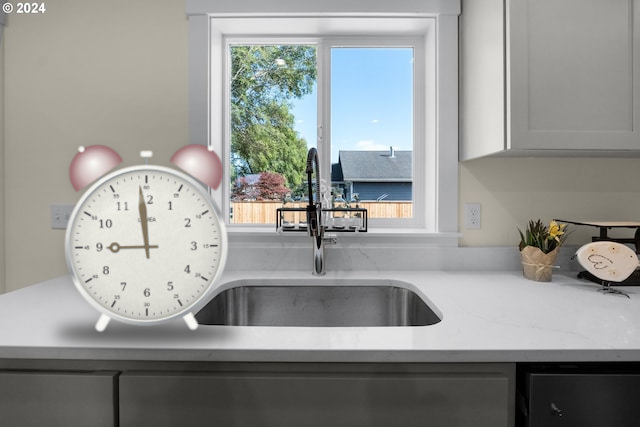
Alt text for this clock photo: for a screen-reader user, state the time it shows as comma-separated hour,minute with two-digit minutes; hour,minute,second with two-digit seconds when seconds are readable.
8,59
